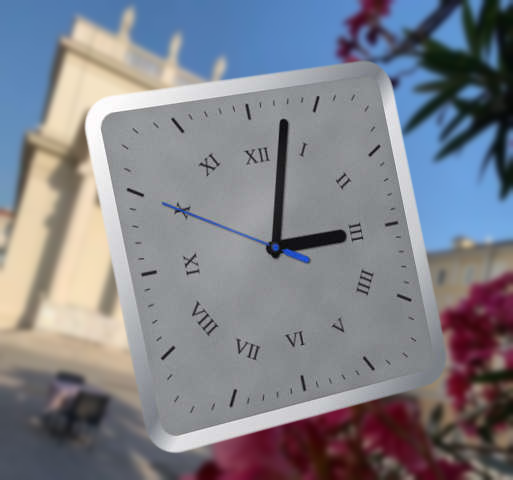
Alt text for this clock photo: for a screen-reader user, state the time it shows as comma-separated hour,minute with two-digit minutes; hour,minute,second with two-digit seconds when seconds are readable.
3,02,50
